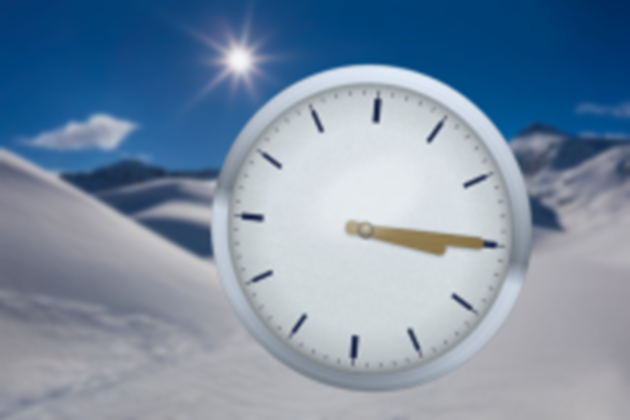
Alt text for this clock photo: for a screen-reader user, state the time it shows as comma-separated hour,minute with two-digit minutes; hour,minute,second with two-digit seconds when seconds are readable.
3,15
